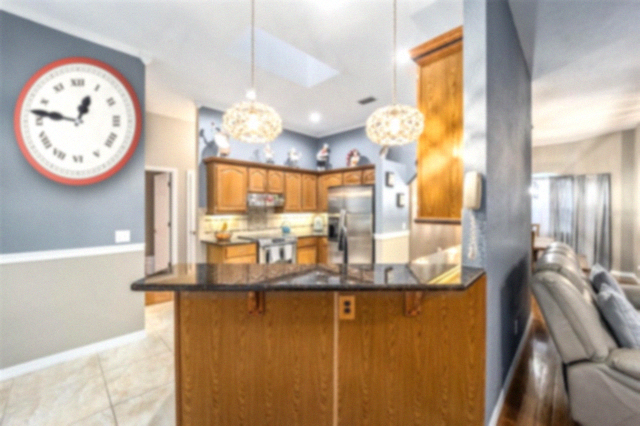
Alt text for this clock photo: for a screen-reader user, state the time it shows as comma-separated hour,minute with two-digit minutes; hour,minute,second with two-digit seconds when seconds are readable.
12,47
